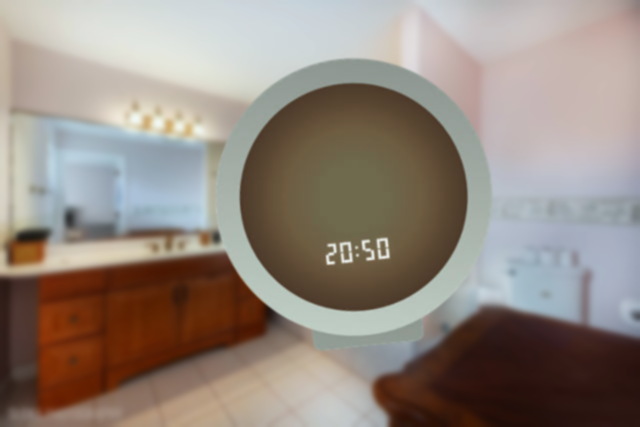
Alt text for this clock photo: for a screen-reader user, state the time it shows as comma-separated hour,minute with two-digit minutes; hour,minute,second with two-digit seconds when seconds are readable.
20,50
